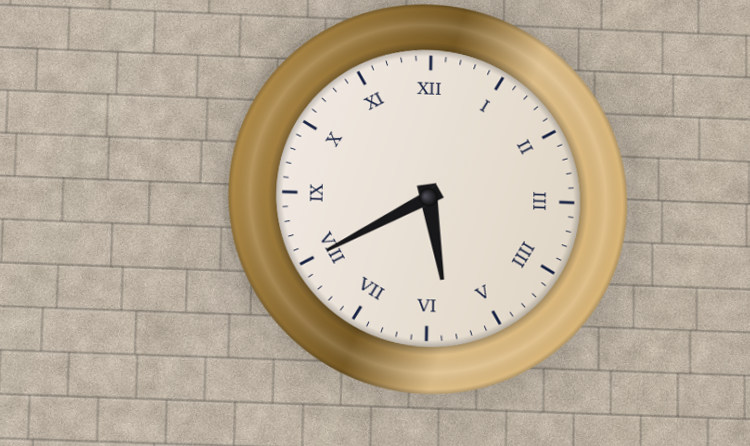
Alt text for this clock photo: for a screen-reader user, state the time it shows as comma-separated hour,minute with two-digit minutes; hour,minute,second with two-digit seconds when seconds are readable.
5,40
